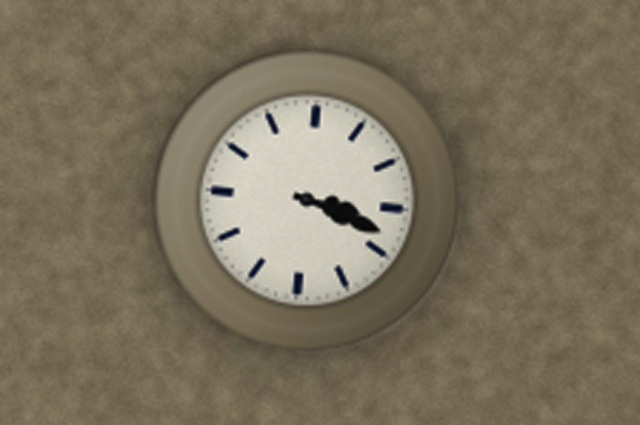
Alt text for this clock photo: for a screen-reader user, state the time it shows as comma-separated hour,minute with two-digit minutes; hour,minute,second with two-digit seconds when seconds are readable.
3,18
